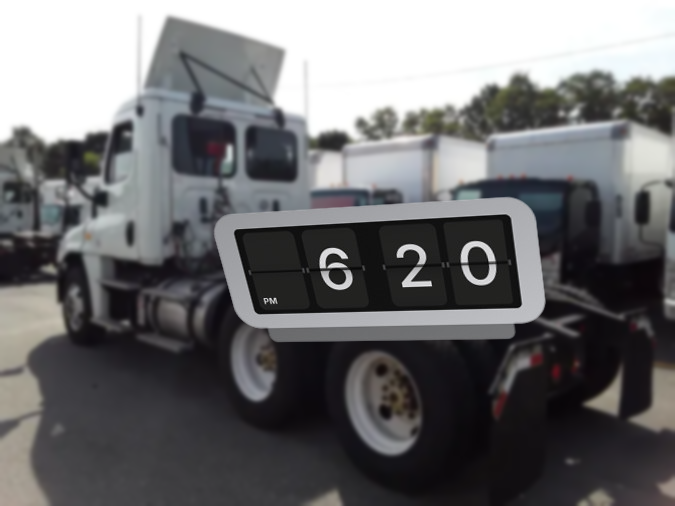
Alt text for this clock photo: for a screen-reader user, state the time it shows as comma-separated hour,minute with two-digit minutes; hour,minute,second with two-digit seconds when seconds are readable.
6,20
